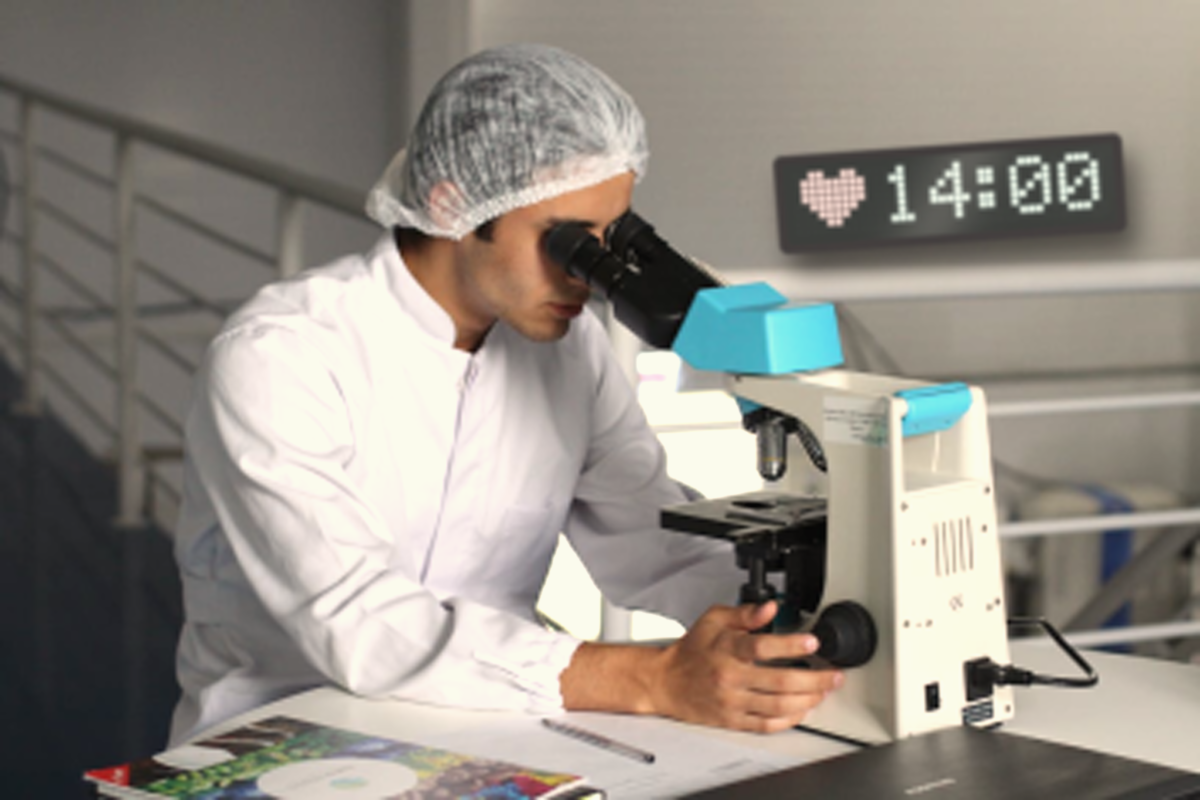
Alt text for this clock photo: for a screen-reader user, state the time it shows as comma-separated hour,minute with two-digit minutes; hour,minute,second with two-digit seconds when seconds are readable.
14,00
